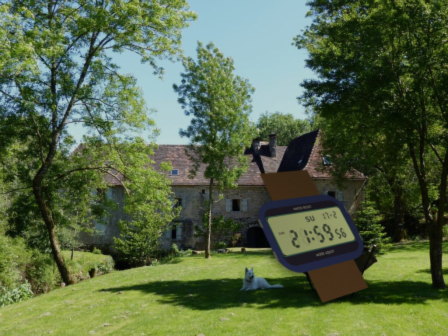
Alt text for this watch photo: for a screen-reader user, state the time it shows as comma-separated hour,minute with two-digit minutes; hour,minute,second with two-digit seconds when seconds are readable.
21,59,56
